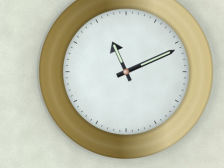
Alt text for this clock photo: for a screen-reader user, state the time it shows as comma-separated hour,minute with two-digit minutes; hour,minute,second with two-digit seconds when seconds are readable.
11,11
